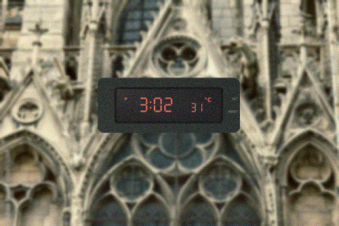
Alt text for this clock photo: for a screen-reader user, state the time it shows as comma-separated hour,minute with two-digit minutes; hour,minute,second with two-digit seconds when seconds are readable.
3,02
